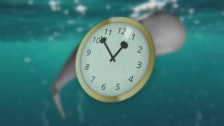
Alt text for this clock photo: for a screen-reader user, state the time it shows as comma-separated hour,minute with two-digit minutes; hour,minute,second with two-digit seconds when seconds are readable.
12,52
